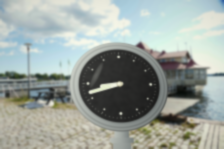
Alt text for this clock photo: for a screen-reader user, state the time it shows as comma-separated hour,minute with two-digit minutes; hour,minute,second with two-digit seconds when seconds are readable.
8,42
